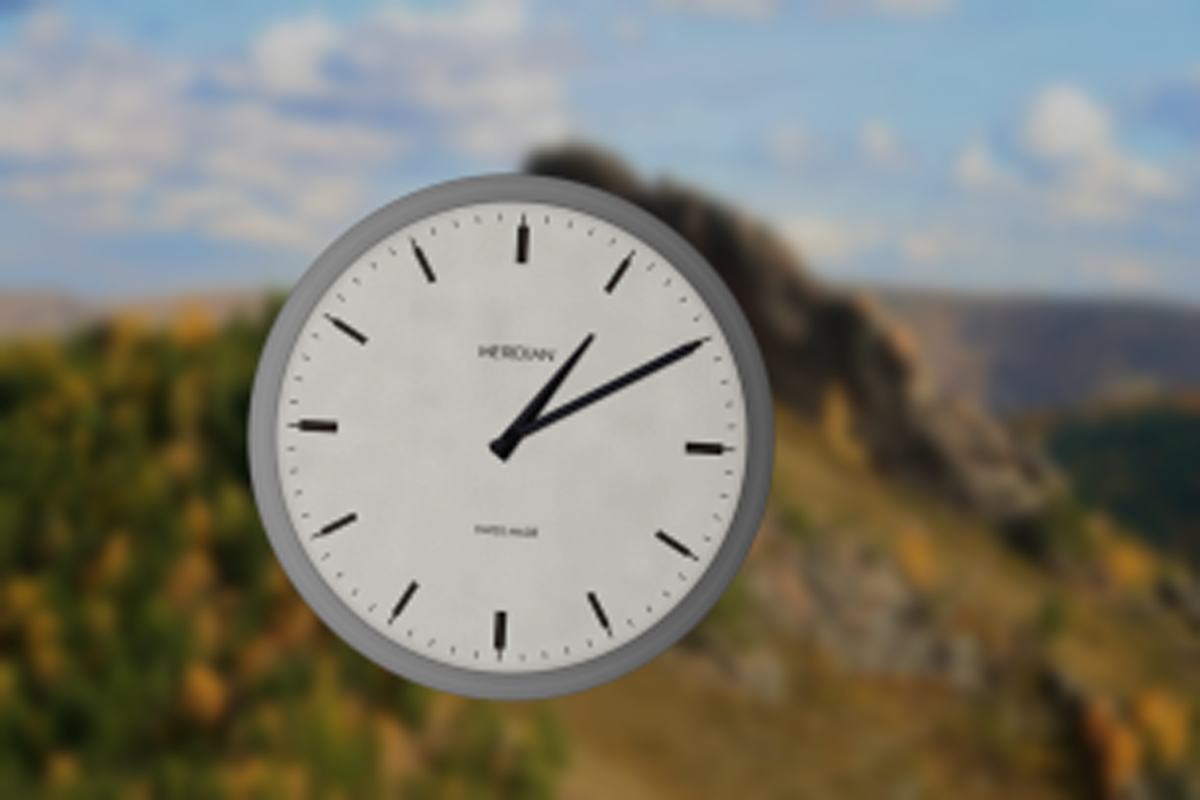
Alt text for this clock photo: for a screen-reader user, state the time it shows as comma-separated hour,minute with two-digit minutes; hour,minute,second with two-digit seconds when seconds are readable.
1,10
